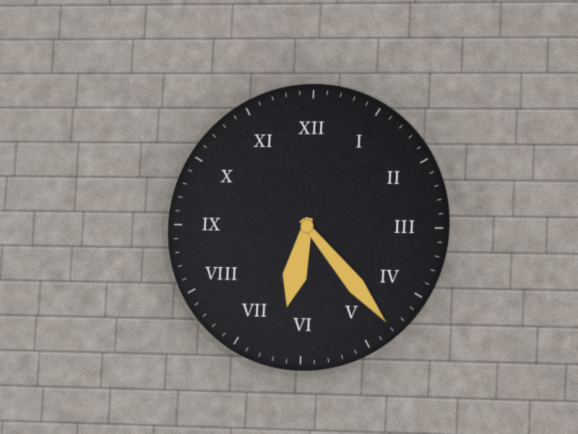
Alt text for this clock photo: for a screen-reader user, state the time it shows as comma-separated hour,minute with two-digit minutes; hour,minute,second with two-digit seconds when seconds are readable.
6,23
